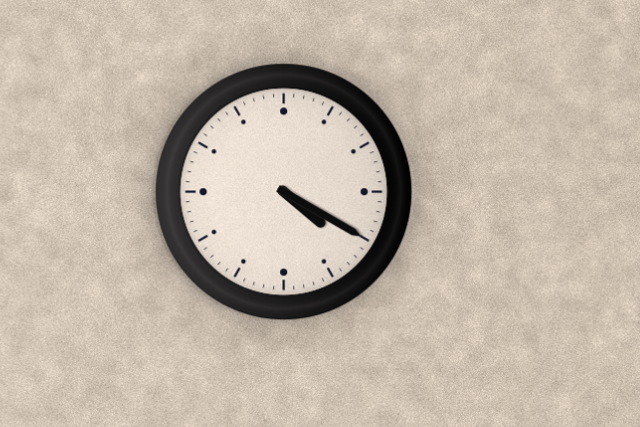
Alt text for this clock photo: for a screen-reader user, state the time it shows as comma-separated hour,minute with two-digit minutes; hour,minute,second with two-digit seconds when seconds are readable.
4,20
